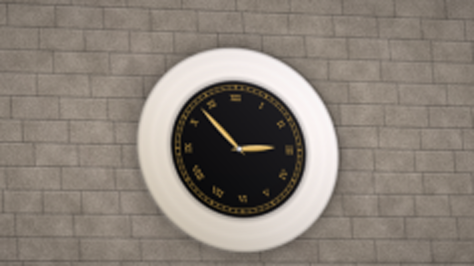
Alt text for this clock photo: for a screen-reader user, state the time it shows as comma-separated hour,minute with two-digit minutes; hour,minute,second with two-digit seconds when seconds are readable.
2,53
